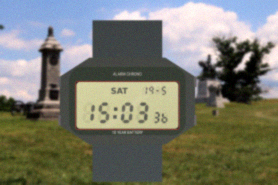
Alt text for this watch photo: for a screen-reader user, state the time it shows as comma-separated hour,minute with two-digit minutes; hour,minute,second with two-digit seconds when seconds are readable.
15,03,36
